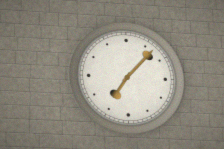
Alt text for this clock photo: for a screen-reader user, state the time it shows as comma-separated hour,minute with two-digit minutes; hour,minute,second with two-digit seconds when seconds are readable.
7,07
